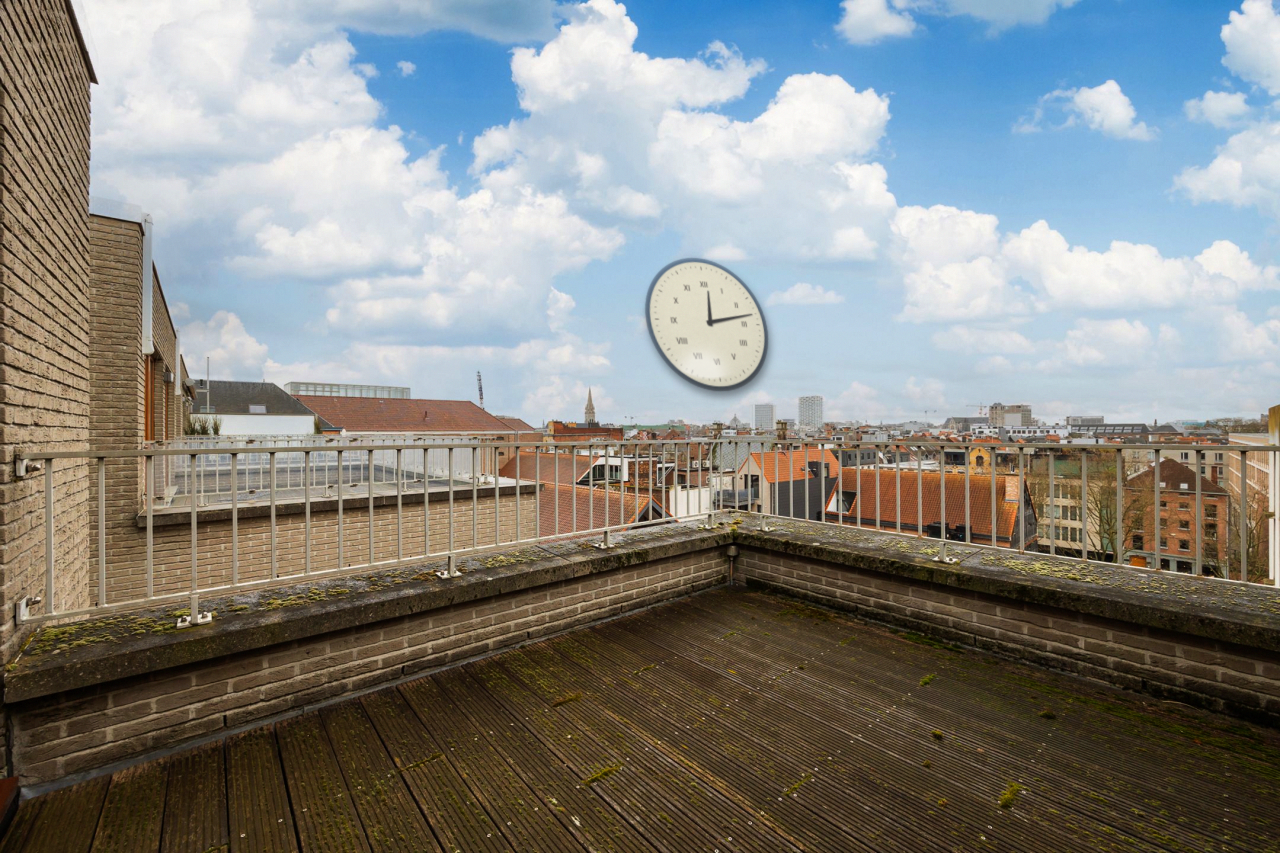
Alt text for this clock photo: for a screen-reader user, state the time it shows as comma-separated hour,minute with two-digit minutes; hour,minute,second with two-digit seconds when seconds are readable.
12,13
